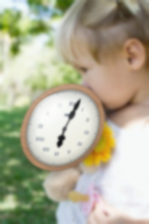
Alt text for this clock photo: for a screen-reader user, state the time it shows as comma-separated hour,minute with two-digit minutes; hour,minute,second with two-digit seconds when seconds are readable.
6,02
